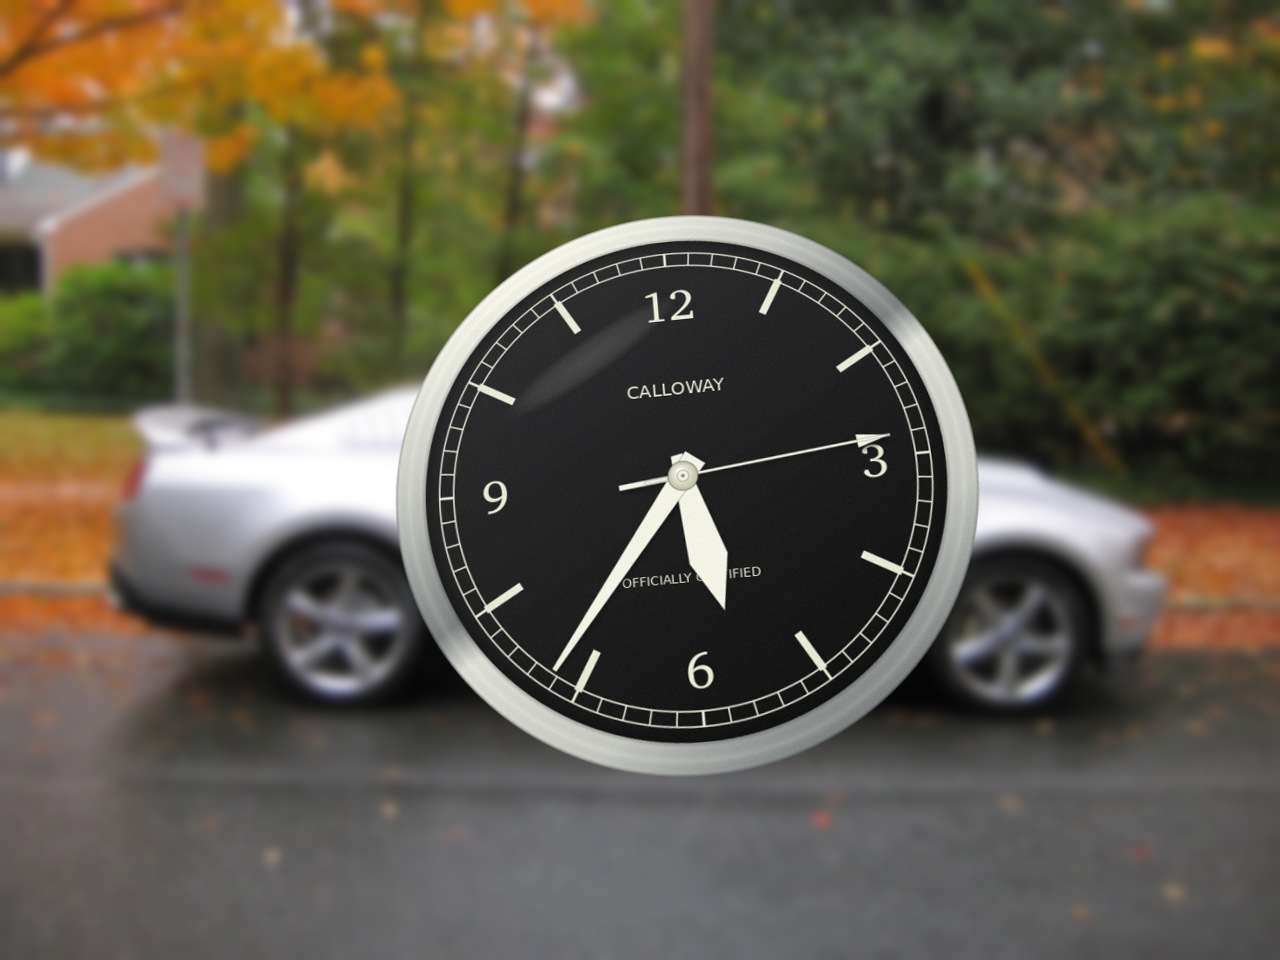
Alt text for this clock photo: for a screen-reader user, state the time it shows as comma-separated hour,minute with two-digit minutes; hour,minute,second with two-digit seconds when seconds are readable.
5,36,14
